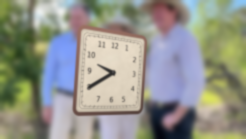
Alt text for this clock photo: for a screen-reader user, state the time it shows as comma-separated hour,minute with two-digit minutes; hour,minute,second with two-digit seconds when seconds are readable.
9,40
